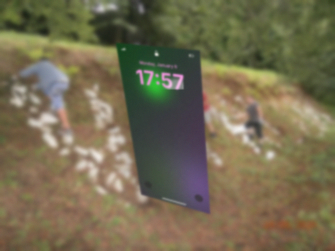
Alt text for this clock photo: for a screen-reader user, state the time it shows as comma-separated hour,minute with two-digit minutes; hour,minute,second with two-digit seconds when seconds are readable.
17,57
